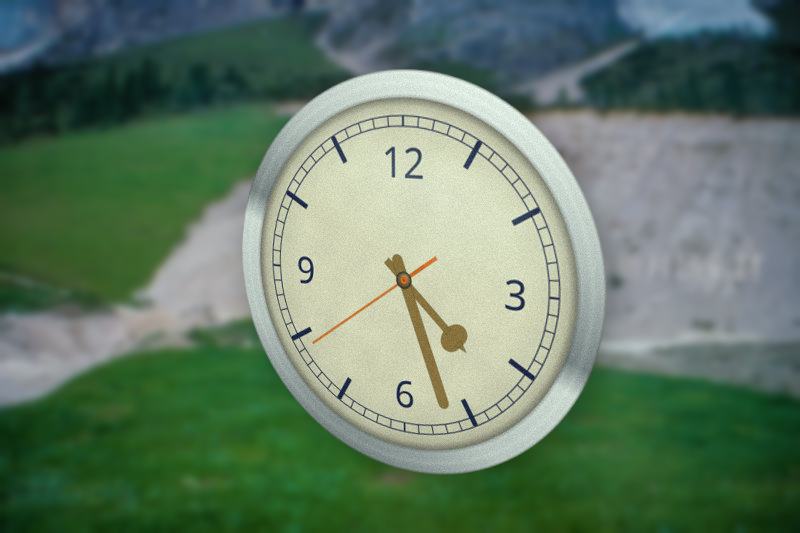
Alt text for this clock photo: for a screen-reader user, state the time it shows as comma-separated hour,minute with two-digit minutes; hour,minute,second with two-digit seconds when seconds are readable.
4,26,39
